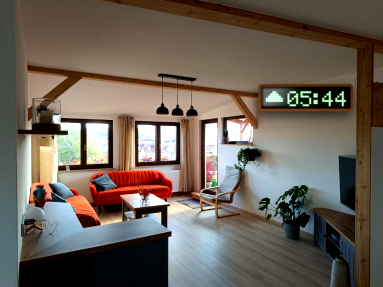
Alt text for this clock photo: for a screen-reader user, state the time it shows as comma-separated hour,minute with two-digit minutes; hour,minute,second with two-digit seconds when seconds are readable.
5,44
